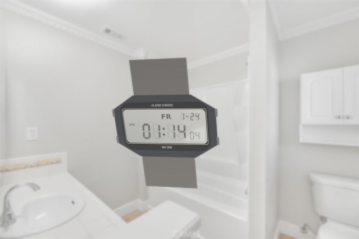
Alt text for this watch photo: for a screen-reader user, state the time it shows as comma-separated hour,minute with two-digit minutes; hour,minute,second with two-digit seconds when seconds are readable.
1,14
